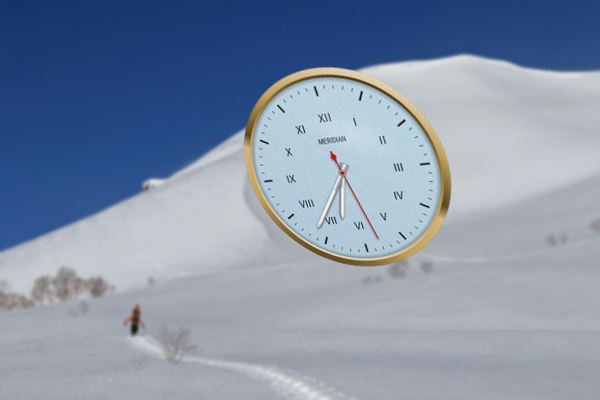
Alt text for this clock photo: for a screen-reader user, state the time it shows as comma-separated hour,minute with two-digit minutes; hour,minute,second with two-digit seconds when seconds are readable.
6,36,28
